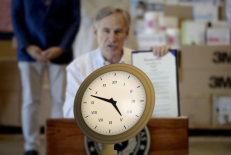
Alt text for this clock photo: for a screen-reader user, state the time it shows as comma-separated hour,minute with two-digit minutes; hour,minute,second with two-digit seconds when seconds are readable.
4,48
